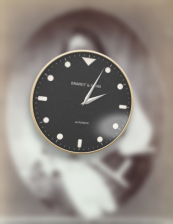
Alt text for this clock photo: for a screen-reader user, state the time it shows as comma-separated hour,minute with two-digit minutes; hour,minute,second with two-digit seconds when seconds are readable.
2,04
